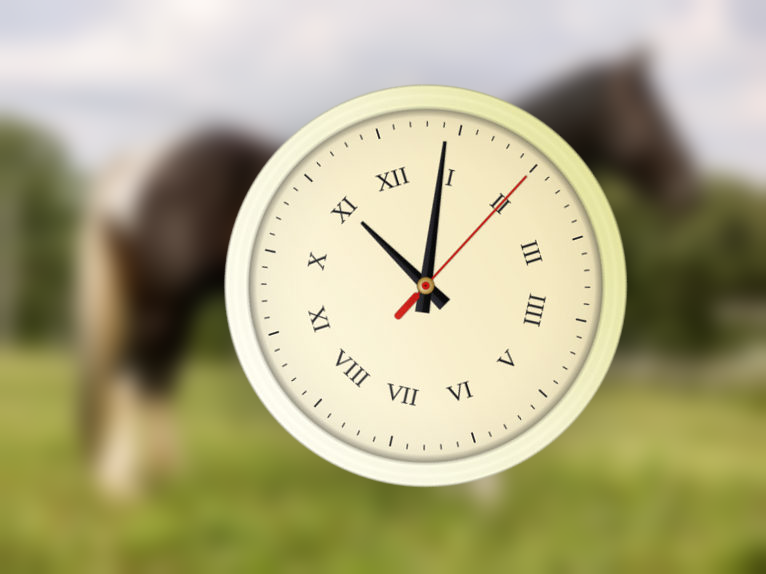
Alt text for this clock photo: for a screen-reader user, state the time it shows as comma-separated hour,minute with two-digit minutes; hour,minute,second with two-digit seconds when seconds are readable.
11,04,10
